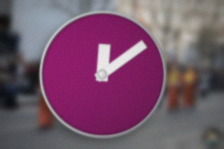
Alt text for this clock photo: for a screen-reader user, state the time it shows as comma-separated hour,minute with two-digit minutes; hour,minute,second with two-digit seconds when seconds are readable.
12,09
